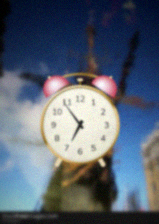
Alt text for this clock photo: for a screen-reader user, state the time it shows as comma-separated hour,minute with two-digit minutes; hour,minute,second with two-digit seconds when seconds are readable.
6,54
